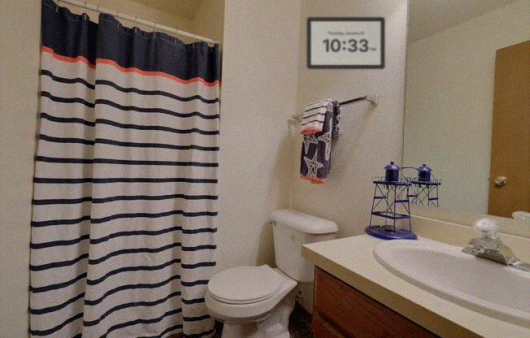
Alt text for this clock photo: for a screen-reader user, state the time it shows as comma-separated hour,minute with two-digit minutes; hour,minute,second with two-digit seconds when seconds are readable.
10,33
